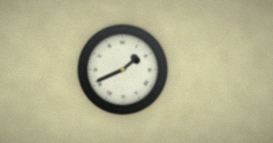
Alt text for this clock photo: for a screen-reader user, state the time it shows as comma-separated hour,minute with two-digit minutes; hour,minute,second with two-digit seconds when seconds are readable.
1,41
